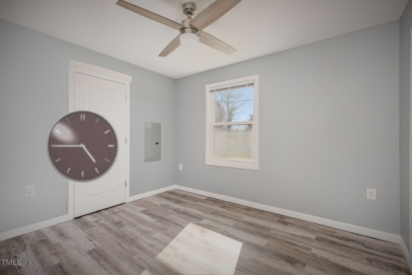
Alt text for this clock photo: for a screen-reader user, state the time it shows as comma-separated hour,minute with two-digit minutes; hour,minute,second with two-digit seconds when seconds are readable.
4,45
